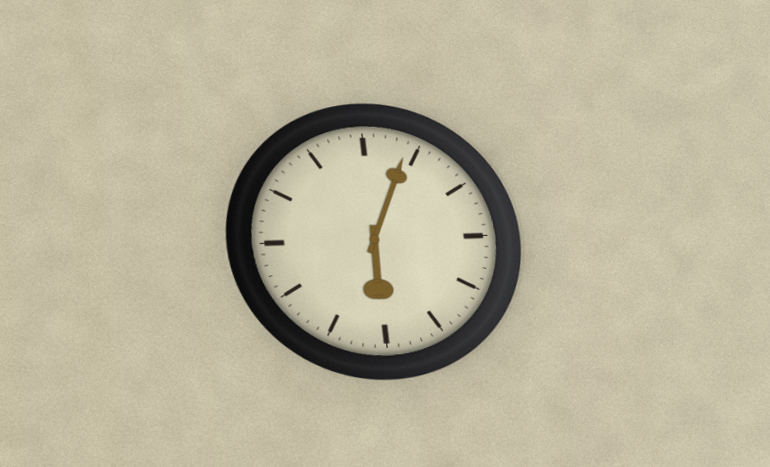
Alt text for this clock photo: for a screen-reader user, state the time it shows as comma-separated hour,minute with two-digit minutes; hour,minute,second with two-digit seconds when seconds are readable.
6,04
